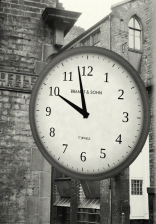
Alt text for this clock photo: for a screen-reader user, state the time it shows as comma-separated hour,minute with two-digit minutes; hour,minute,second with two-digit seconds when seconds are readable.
9,58
